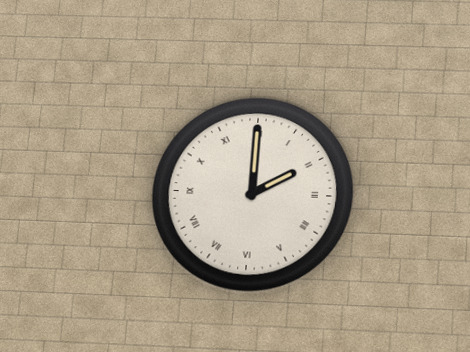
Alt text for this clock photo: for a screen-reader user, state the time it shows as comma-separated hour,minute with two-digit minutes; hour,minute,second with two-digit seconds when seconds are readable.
2,00
